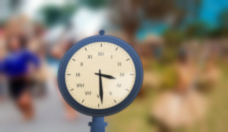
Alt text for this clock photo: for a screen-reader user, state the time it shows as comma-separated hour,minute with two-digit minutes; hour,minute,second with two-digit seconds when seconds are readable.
3,29
